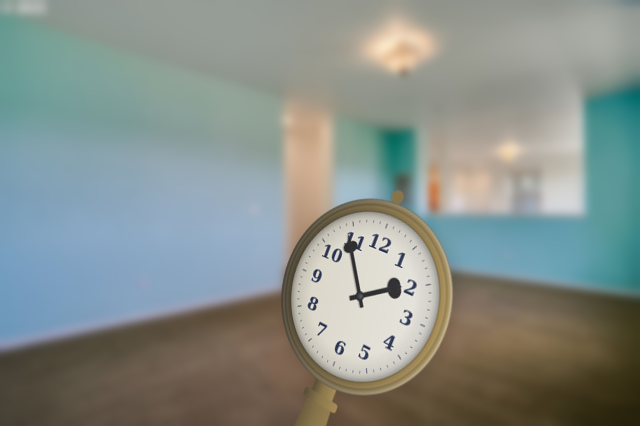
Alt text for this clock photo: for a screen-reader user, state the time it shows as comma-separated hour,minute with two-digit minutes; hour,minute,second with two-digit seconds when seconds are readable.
1,54
